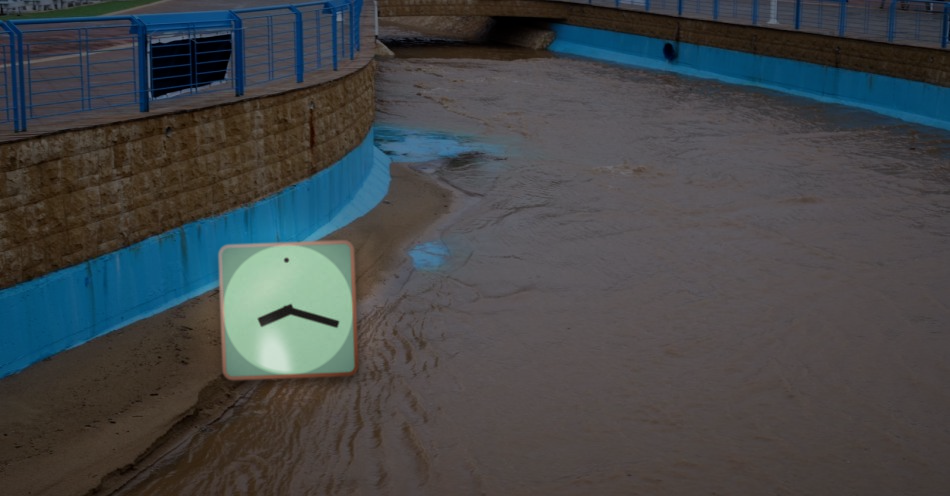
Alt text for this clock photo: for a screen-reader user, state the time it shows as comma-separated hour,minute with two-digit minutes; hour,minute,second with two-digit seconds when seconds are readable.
8,18
